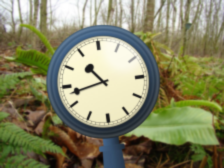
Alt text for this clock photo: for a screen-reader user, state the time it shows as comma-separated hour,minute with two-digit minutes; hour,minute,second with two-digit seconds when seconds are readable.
10,43
